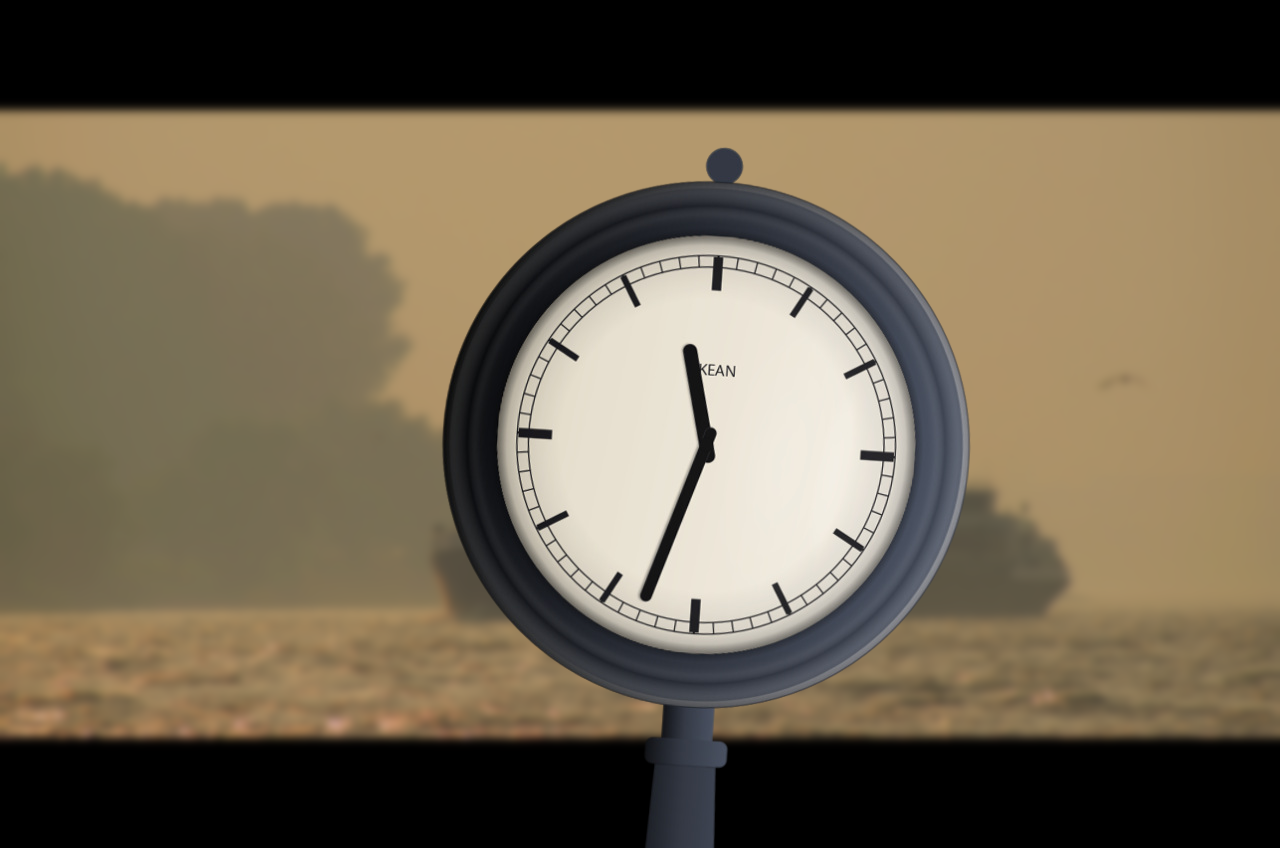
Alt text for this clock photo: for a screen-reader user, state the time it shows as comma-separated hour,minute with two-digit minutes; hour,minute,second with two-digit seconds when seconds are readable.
11,33
